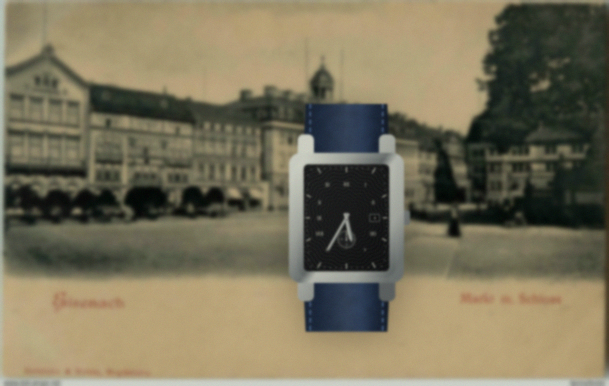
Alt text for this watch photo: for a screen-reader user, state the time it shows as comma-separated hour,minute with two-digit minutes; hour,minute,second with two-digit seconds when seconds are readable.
5,35
